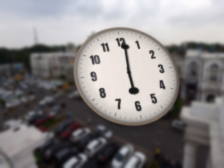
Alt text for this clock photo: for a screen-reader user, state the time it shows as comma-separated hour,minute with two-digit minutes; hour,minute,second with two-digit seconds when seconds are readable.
6,01
